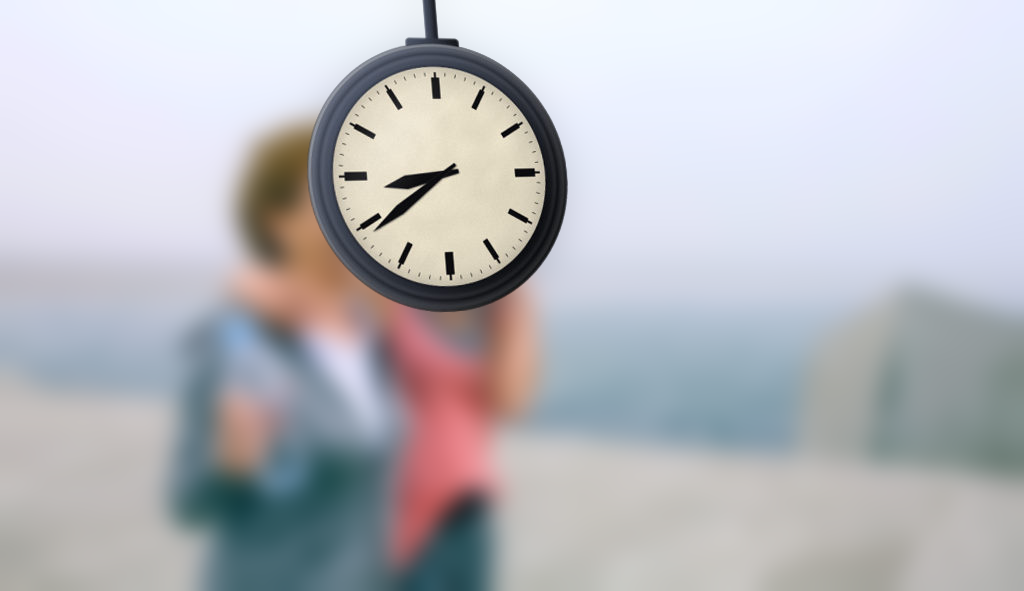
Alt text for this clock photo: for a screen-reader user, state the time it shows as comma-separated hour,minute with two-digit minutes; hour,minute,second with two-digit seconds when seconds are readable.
8,39
